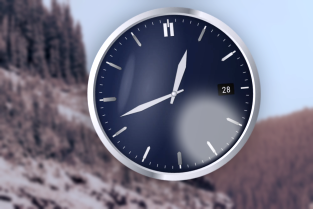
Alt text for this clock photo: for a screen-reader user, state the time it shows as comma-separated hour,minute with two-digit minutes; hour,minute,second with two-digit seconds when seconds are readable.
12,42
